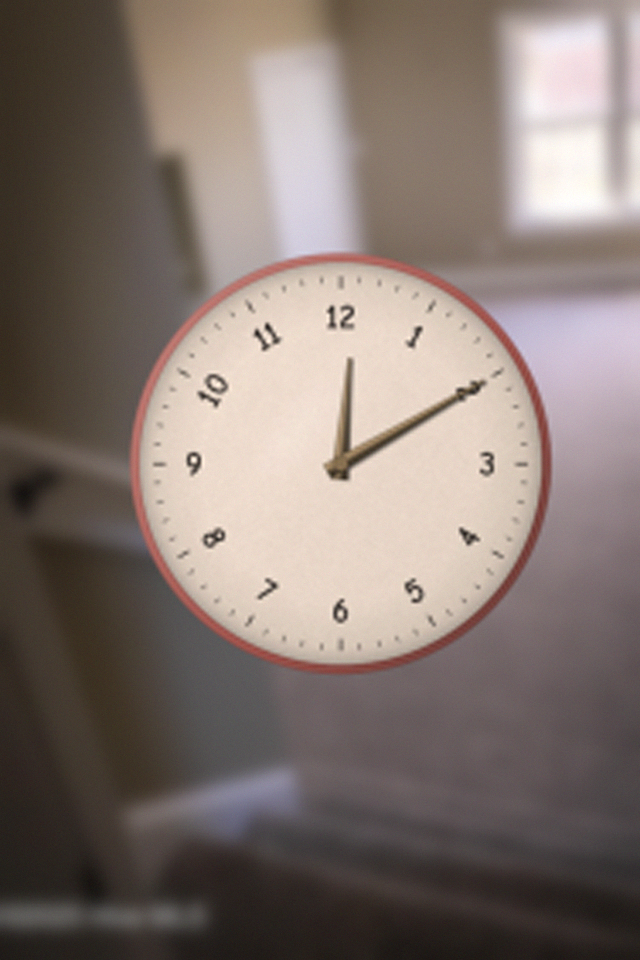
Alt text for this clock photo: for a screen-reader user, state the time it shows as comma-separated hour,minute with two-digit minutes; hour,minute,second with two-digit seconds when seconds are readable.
12,10
